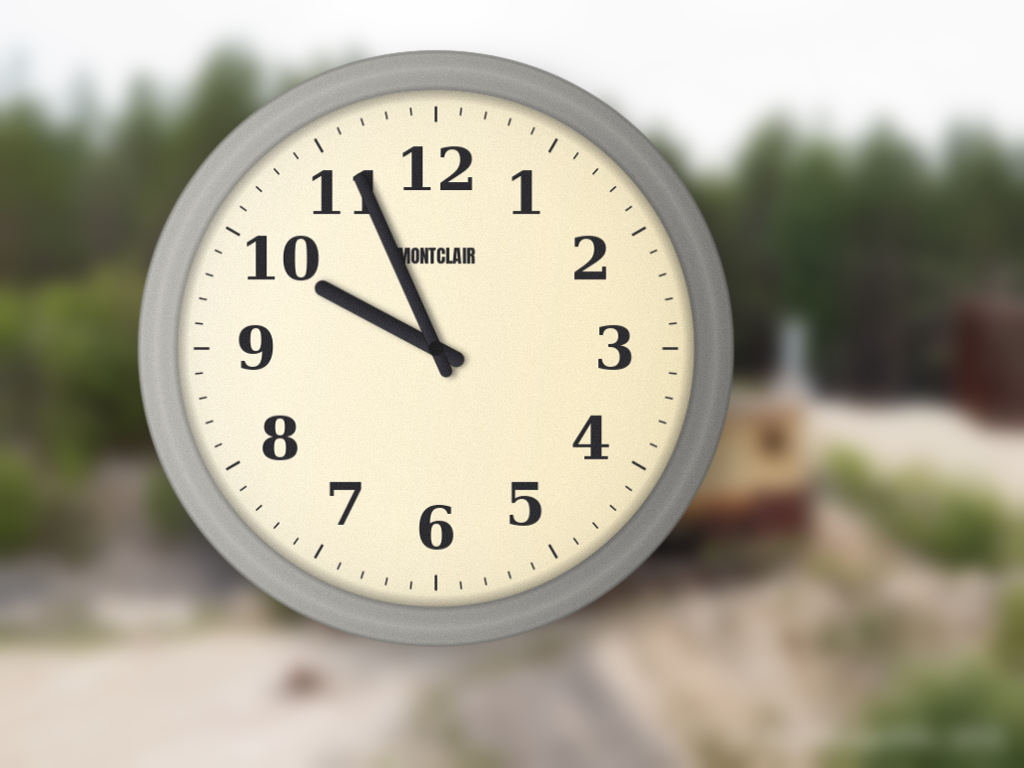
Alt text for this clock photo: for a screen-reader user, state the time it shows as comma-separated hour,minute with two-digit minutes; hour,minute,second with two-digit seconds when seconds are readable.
9,56
